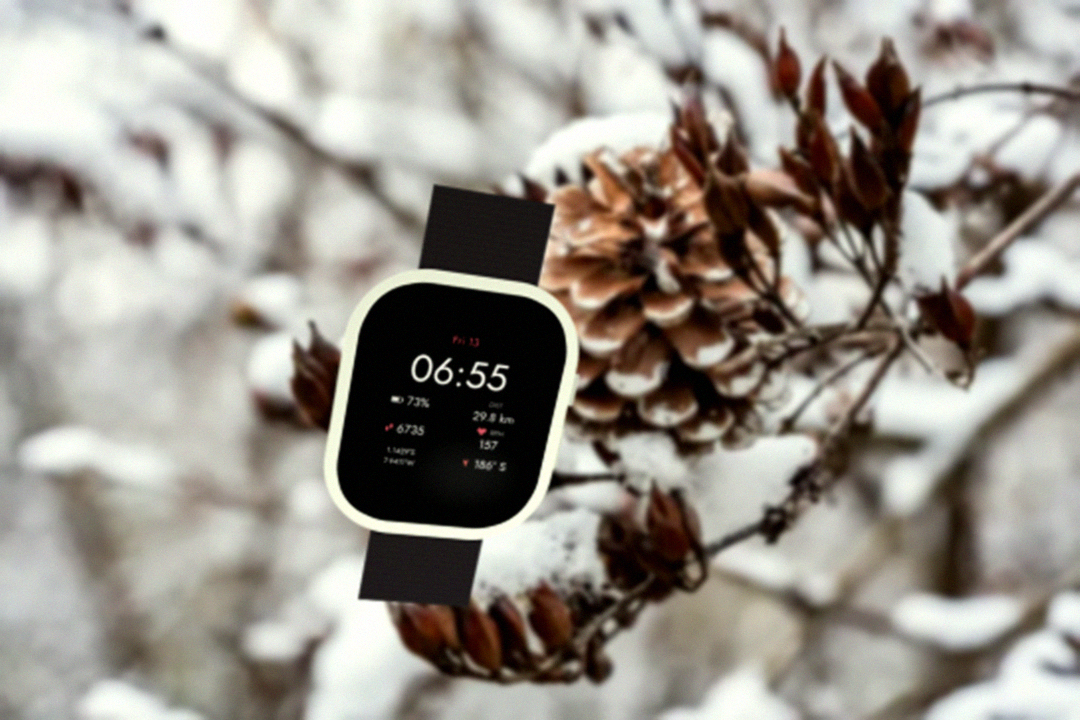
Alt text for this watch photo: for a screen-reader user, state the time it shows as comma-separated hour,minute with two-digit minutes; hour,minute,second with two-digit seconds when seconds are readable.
6,55
